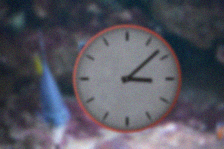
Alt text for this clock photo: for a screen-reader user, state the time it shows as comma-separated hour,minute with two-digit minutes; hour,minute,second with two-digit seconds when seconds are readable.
3,08
